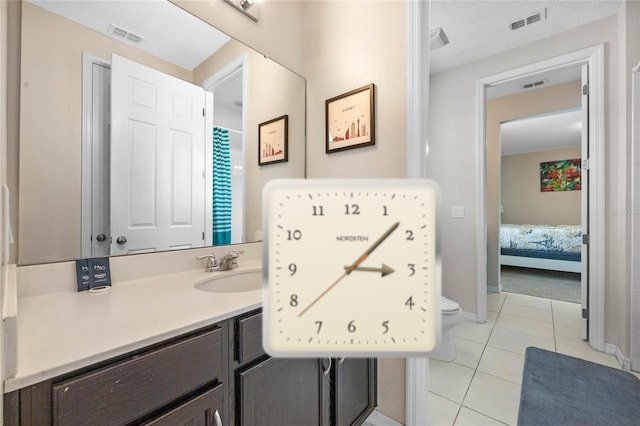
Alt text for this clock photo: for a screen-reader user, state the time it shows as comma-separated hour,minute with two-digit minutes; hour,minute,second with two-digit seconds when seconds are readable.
3,07,38
